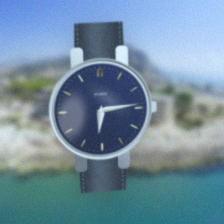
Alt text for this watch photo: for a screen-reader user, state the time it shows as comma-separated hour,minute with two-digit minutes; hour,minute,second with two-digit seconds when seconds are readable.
6,14
